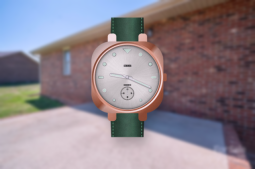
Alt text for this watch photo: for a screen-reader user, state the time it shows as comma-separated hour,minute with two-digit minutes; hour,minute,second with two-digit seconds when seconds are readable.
9,19
